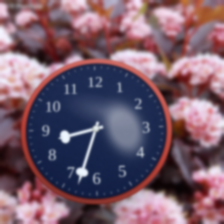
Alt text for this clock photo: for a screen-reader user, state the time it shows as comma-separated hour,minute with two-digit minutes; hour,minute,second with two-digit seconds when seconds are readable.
8,33
